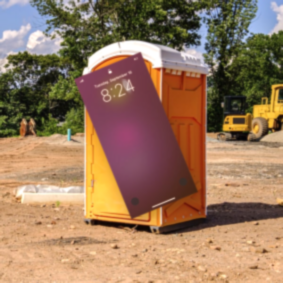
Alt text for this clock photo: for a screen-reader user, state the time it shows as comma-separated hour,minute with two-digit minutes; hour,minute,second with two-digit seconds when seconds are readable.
8,24
